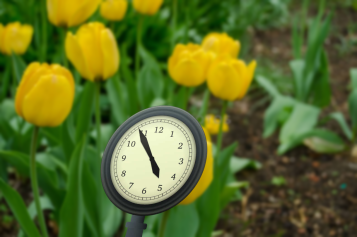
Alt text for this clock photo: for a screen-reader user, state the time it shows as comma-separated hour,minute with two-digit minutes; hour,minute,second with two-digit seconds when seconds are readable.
4,54
